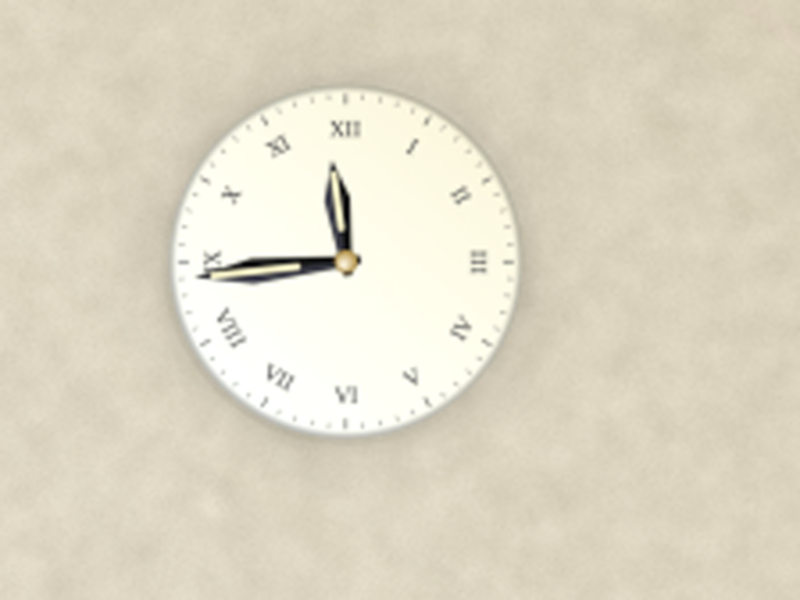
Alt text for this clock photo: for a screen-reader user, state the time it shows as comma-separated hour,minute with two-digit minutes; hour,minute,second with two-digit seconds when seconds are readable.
11,44
